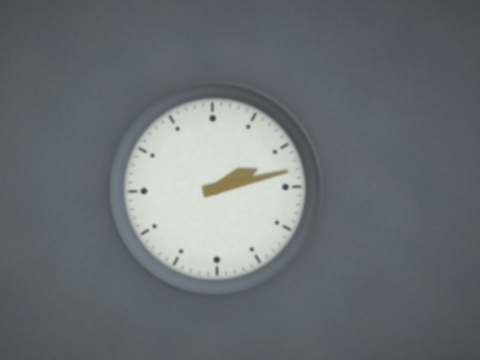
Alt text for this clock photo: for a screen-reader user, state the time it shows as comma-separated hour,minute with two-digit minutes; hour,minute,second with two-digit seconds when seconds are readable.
2,13
